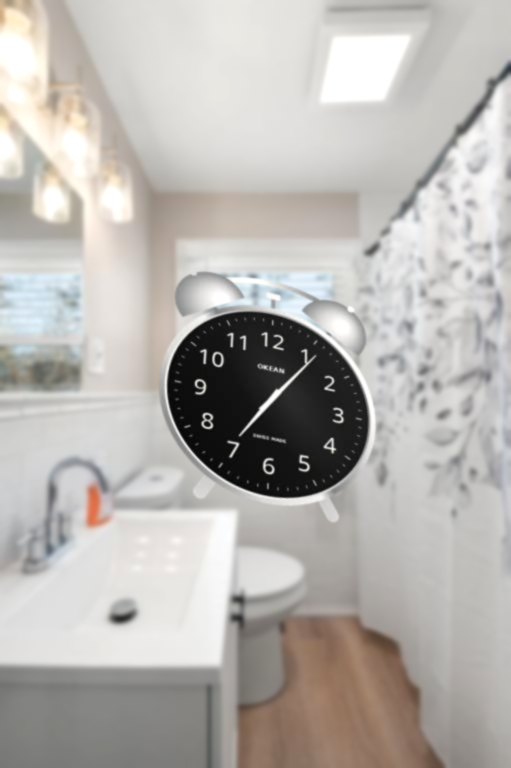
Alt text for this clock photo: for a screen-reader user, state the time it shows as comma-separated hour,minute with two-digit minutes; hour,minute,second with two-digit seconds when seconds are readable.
7,06
